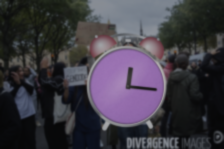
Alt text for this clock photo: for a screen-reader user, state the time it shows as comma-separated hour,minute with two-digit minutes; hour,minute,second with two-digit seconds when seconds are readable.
12,16
